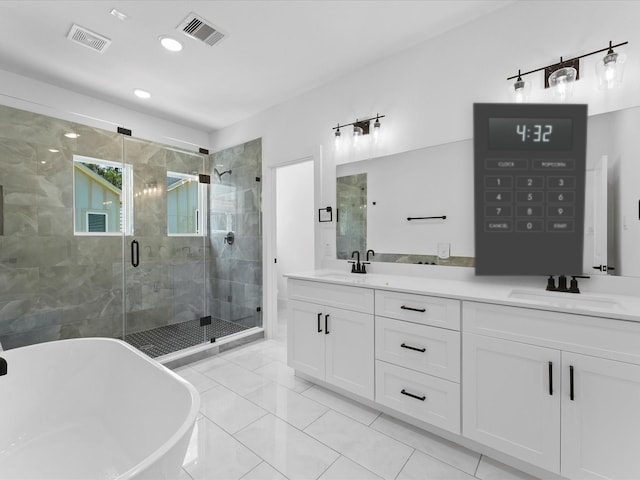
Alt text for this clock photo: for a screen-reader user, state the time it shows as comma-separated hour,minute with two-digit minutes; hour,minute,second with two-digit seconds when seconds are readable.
4,32
